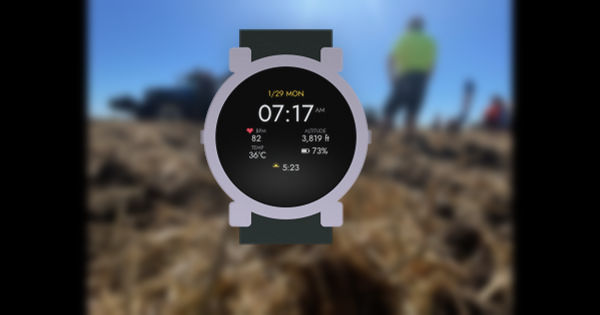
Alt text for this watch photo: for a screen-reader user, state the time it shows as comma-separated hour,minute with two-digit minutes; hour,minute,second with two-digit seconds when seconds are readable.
7,17
